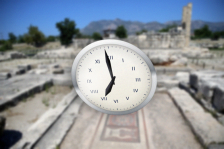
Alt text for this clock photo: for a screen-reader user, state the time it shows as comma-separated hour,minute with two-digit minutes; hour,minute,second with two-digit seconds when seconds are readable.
6,59
